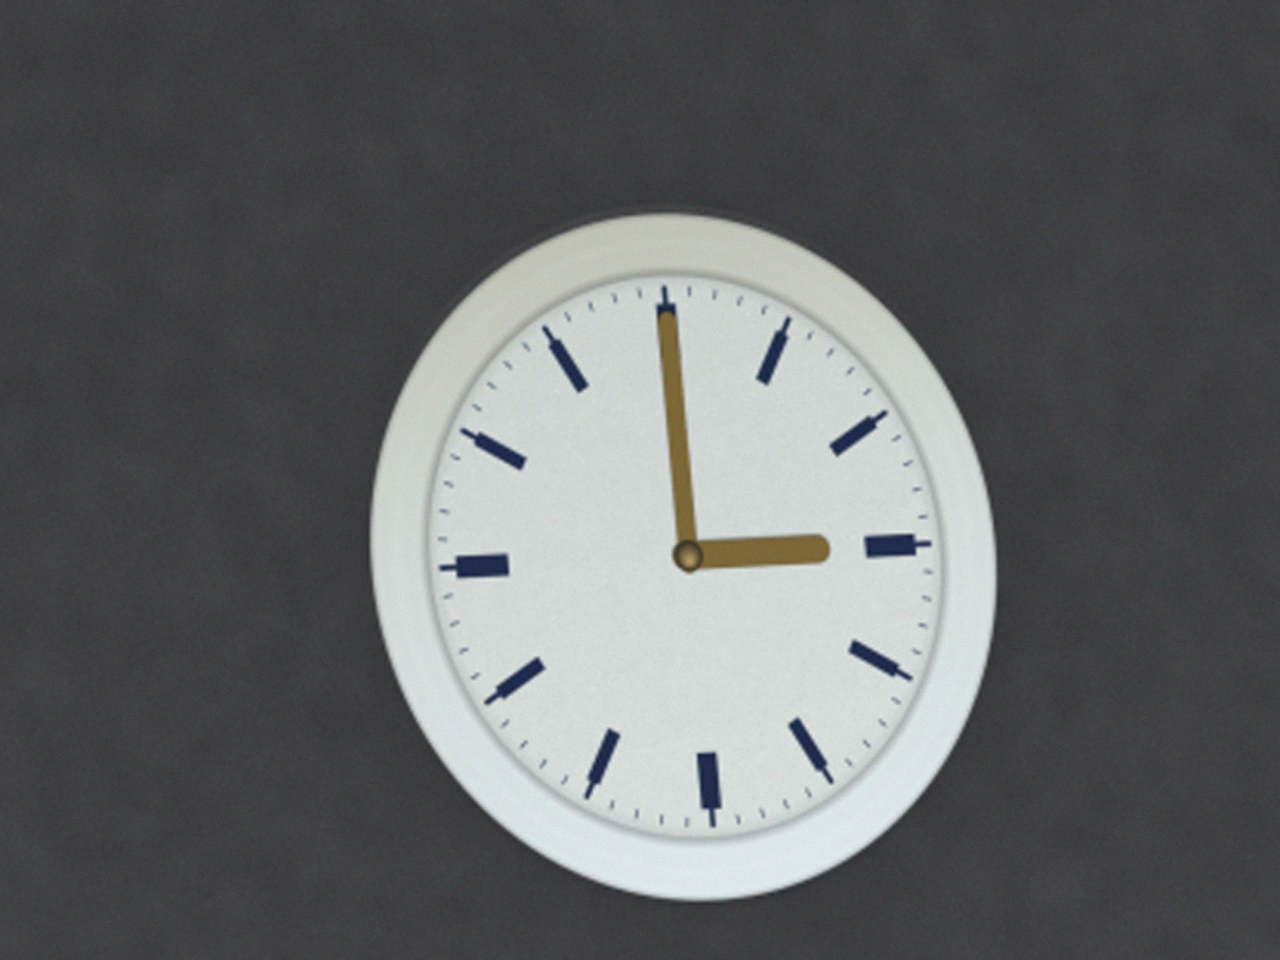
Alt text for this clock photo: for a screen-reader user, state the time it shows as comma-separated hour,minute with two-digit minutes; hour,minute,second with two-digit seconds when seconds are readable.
3,00
